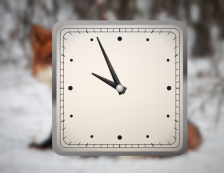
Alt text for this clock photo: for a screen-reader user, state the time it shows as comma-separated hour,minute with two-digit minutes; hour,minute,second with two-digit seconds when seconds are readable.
9,56
